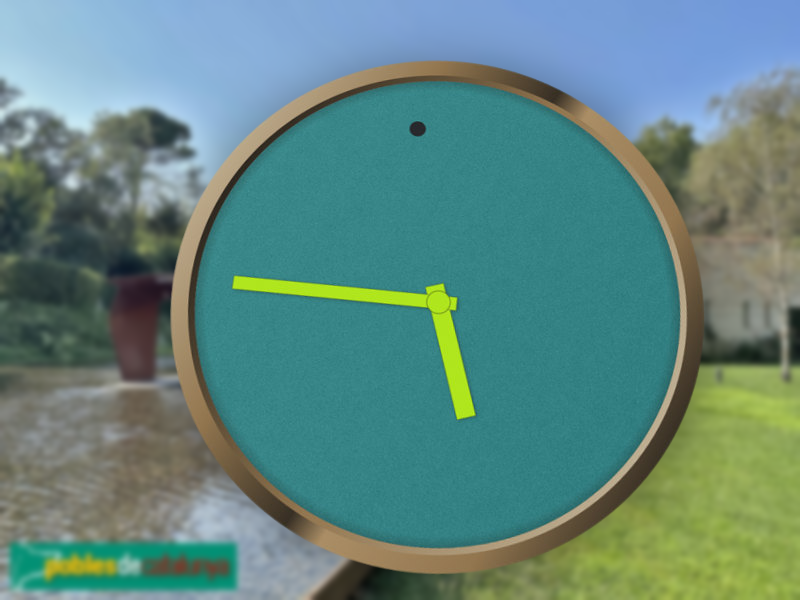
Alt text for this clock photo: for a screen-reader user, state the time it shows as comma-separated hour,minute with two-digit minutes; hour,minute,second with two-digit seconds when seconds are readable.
5,47
